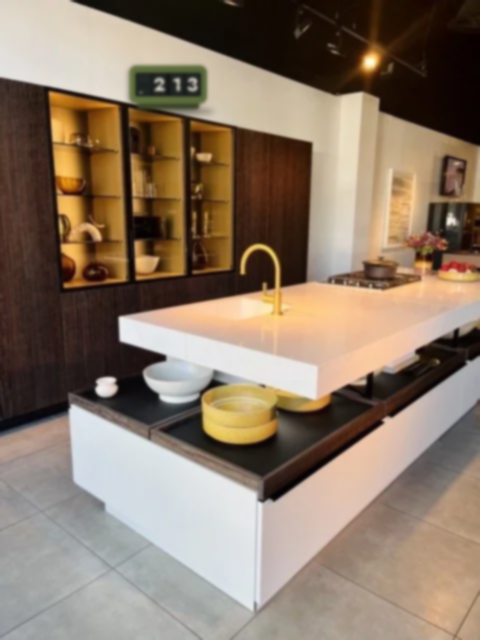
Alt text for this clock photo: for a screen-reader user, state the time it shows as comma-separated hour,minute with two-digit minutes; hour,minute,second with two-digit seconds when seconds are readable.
2,13
